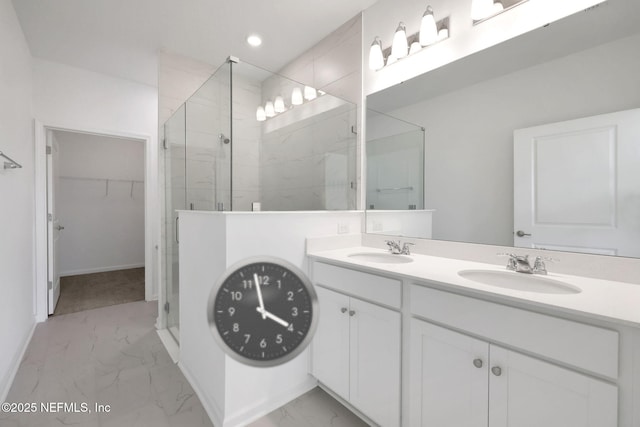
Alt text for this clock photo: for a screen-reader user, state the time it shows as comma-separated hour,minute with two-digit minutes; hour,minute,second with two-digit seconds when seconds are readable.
3,58
